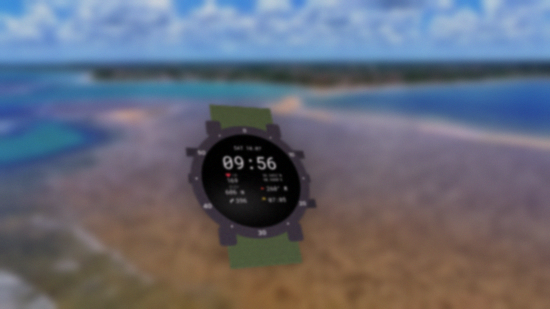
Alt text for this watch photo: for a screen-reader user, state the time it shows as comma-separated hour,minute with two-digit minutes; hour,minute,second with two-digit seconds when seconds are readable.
9,56
